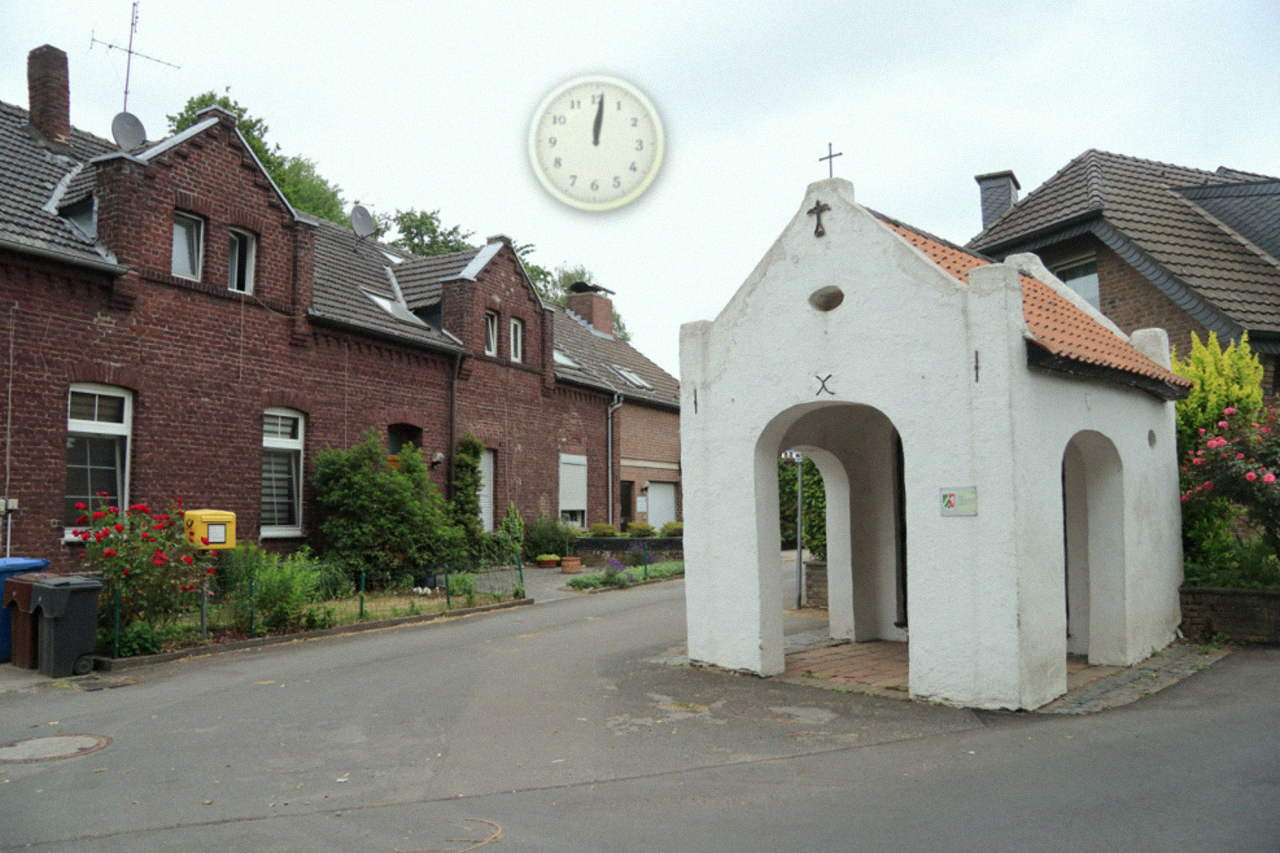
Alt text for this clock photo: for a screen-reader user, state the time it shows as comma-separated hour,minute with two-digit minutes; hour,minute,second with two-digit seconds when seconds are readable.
12,01
